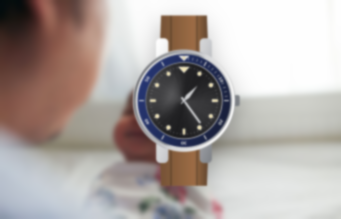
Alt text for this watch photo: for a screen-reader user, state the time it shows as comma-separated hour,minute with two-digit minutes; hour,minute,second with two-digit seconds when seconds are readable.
1,24
